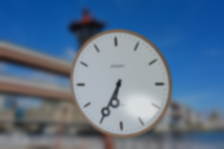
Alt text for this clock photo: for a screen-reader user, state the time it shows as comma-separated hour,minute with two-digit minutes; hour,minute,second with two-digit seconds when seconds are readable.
6,35
